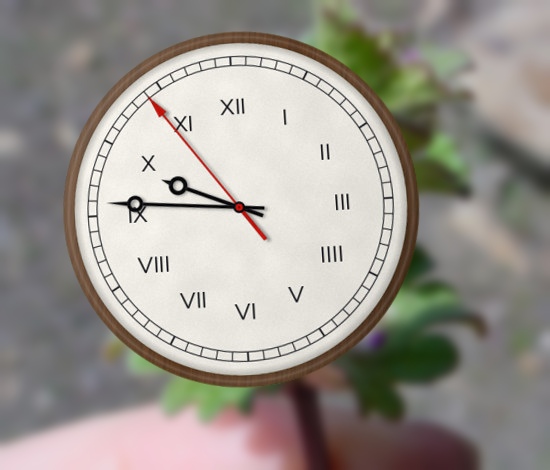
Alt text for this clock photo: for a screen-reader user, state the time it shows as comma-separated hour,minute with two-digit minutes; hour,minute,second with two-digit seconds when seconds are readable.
9,45,54
